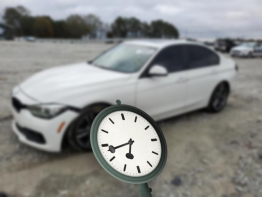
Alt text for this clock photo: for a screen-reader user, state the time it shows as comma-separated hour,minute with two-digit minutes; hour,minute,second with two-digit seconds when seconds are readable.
6,43
